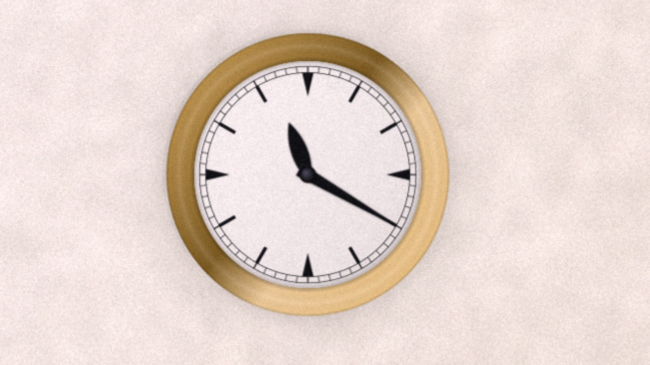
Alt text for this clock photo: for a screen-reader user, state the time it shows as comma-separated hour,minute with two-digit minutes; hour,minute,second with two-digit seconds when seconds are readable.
11,20
